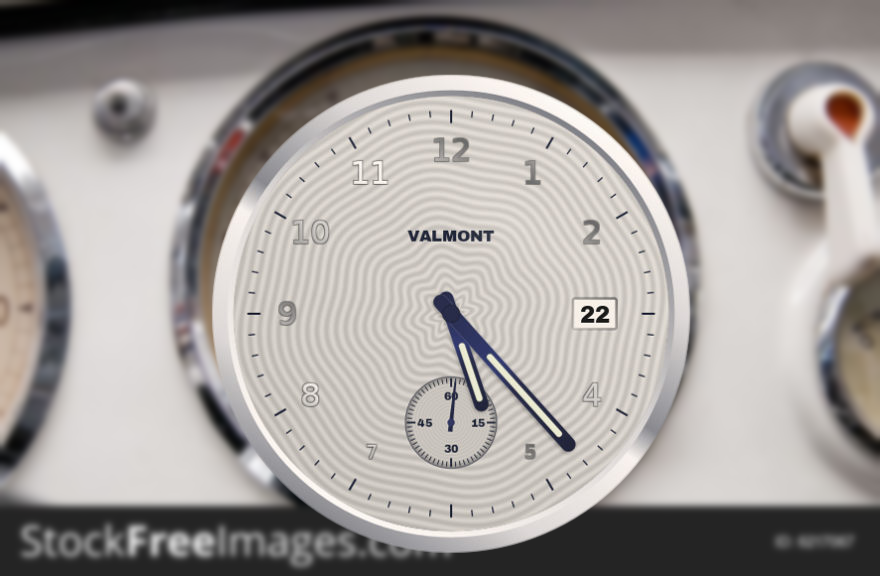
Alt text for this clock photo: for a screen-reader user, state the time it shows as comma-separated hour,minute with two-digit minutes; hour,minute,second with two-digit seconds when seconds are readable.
5,23,01
